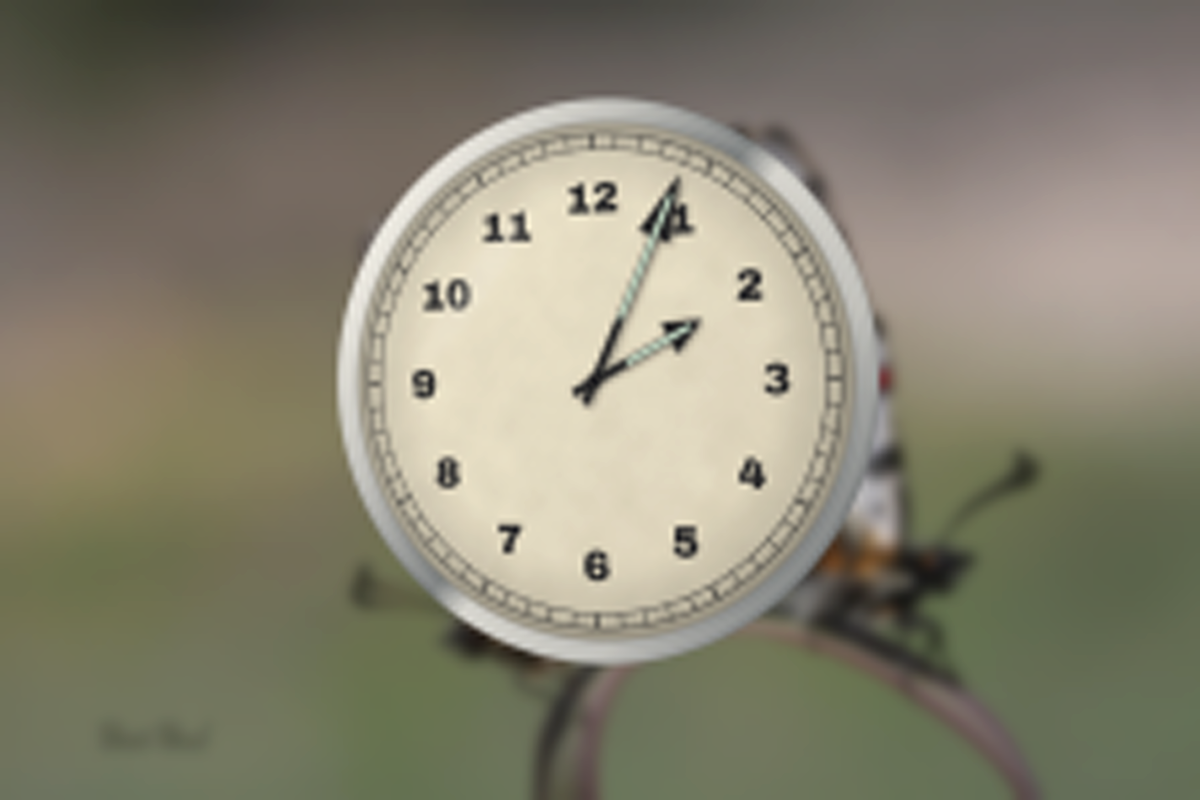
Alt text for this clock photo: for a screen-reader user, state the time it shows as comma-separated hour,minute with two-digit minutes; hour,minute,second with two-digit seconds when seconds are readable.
2,04
